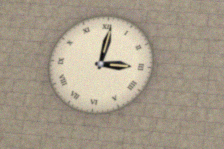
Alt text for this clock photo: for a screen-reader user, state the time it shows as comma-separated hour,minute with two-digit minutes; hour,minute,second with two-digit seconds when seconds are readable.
3,01
